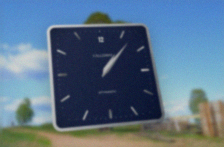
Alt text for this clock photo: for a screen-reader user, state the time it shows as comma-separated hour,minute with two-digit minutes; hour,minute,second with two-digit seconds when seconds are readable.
1,07
